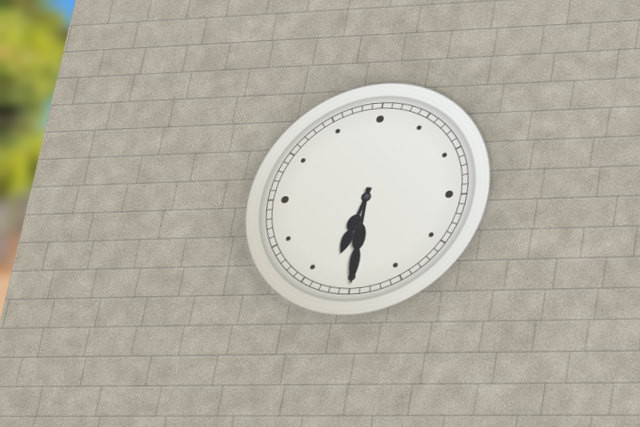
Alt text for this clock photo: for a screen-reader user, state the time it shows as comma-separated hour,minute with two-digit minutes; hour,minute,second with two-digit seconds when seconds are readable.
6,30
